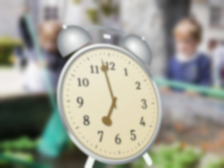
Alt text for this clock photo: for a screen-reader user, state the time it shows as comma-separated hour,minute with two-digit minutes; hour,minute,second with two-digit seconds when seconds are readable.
6,58
